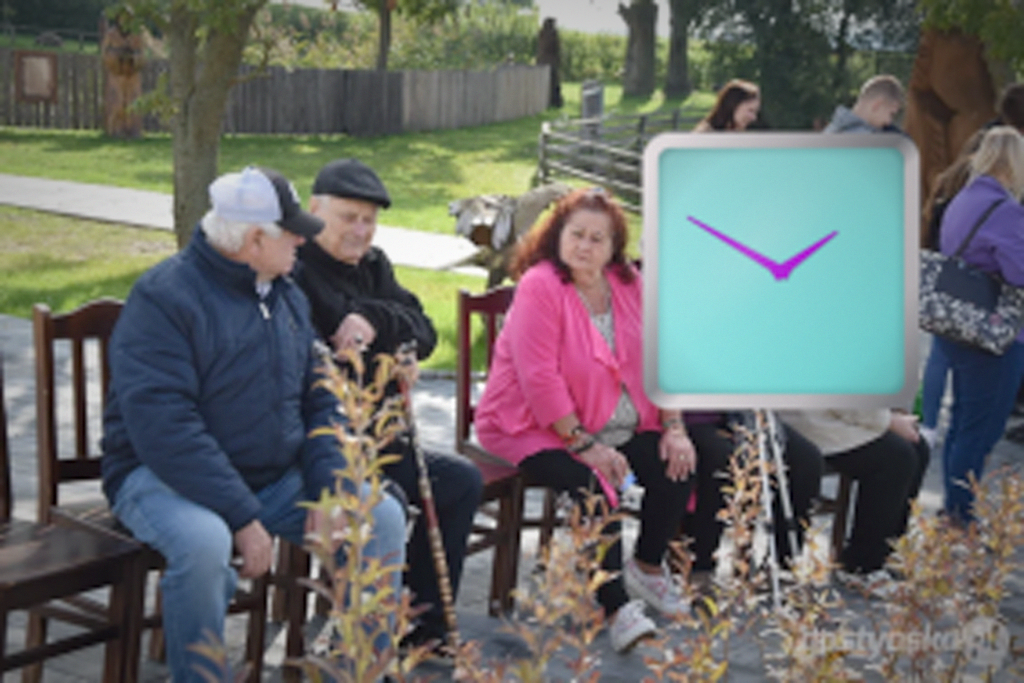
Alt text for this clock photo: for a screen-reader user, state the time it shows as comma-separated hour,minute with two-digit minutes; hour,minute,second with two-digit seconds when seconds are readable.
1,50
